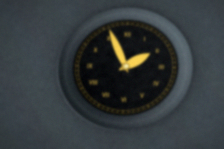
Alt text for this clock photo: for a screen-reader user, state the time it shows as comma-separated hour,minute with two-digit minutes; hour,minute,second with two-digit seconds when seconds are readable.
1,56
